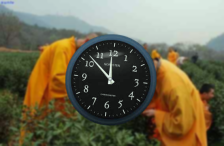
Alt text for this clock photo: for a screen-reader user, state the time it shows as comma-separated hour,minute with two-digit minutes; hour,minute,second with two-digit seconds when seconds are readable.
11,52
